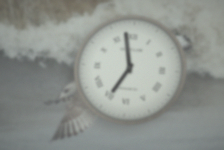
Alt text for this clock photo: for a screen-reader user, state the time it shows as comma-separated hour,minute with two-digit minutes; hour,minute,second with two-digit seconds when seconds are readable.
6,58
